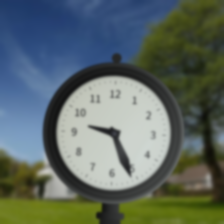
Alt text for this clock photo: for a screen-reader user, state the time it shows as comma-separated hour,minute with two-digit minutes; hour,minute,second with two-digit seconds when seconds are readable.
9,26
